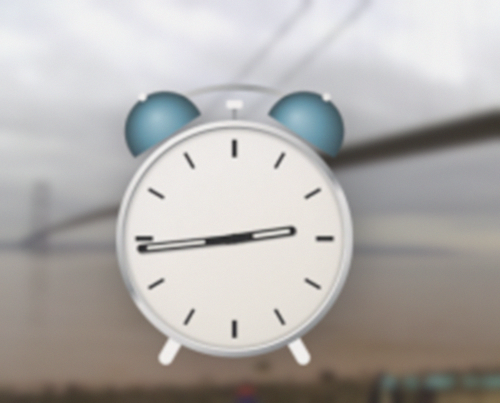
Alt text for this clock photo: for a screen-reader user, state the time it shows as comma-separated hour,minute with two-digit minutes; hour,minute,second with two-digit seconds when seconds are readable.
2,44
